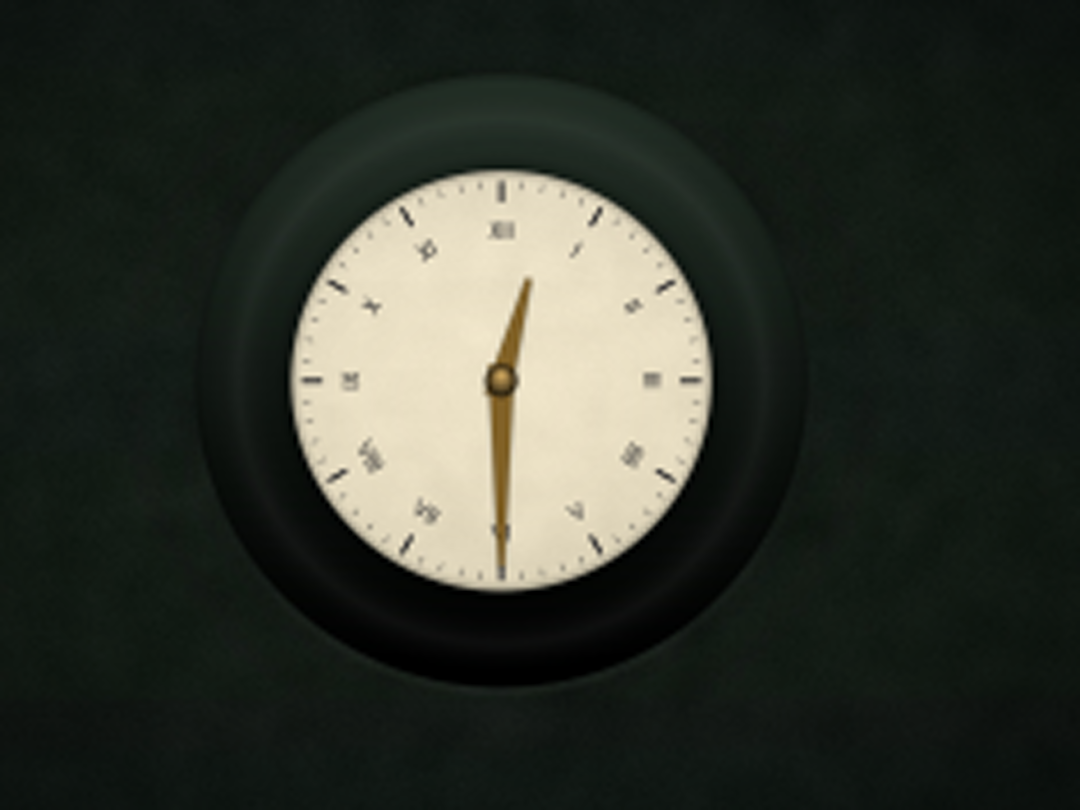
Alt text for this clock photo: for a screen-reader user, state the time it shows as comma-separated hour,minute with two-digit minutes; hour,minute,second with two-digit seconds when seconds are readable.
12,30
